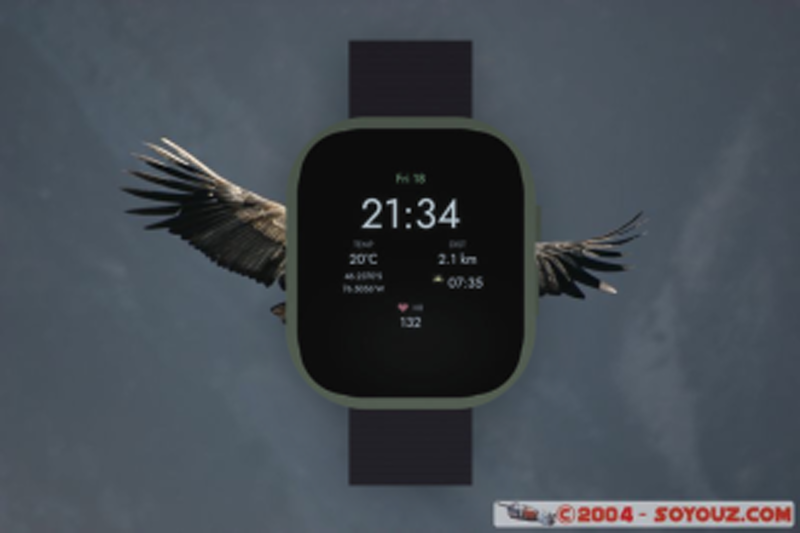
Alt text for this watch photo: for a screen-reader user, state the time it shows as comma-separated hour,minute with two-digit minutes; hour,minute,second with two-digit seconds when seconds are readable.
21,34
